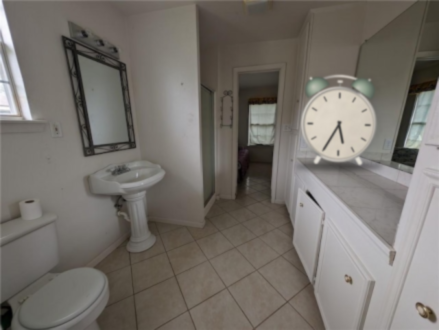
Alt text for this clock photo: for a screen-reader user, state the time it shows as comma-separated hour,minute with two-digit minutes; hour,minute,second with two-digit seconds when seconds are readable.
5,35
